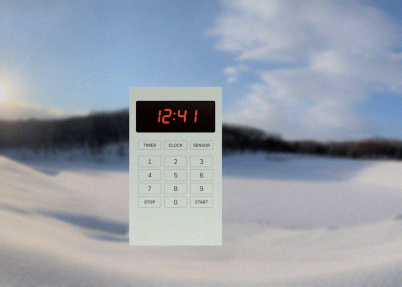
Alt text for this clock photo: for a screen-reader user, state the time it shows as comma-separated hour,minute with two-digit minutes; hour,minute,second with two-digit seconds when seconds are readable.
12,41
